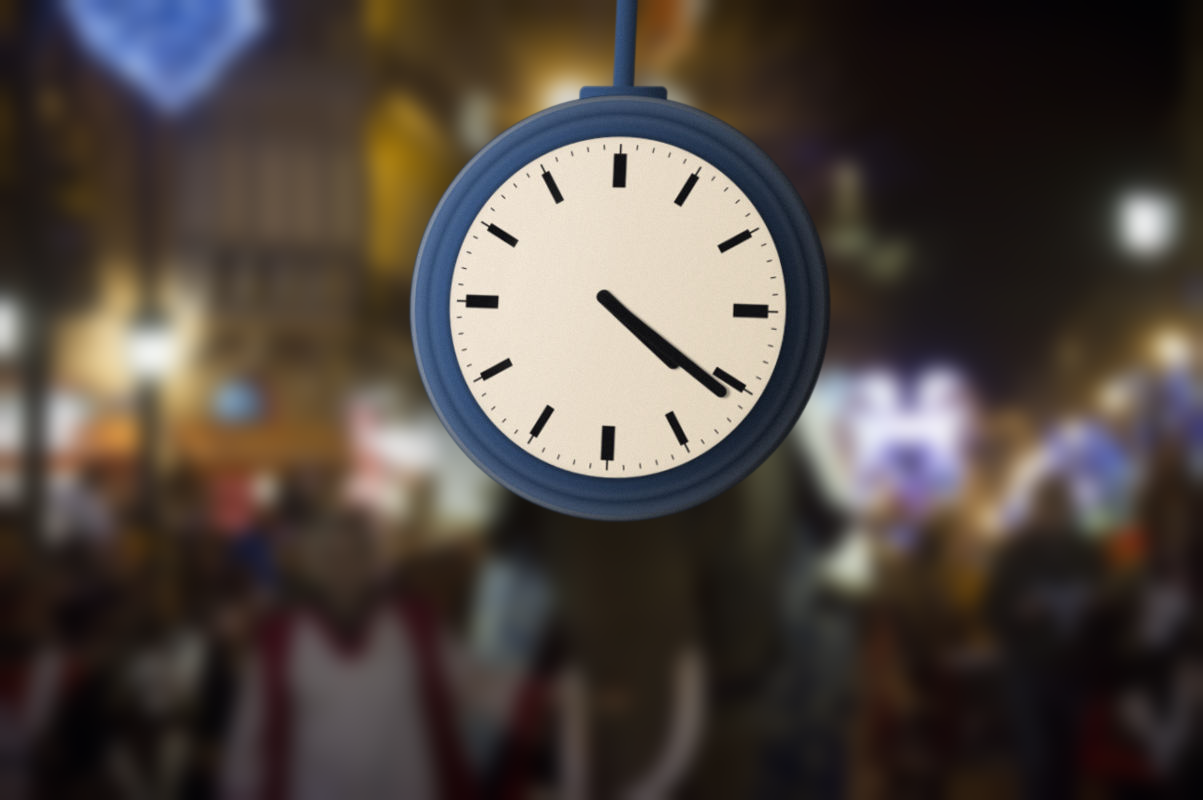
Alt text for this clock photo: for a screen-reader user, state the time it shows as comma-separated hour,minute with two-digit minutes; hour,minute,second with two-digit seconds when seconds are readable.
4,21
